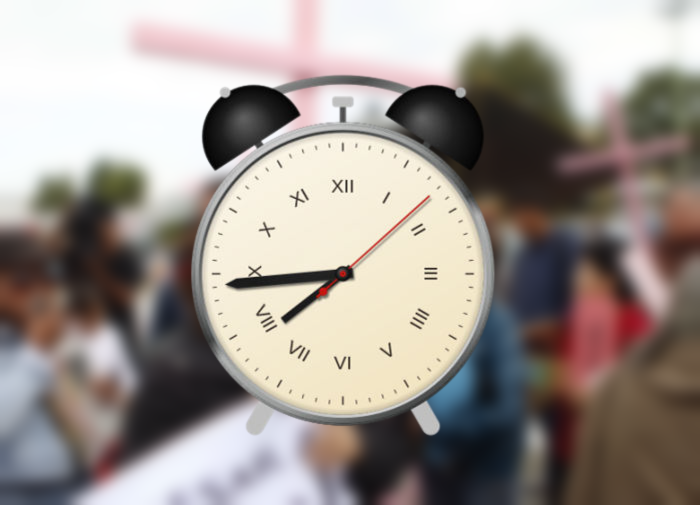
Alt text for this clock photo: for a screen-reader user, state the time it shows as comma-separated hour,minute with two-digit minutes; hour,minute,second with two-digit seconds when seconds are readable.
7,44,08
